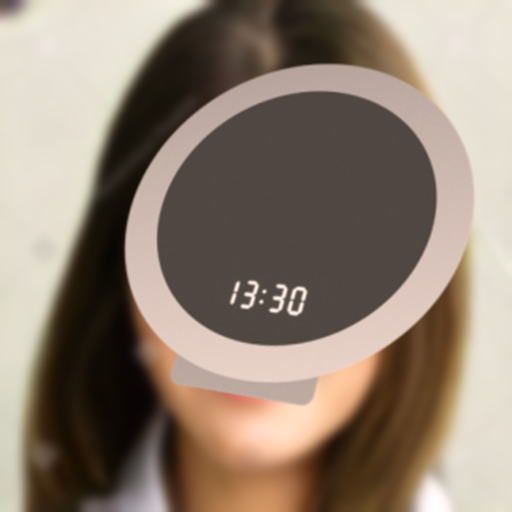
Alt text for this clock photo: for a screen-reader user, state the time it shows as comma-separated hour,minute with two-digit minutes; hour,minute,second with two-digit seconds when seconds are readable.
13,30
